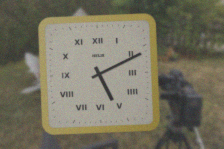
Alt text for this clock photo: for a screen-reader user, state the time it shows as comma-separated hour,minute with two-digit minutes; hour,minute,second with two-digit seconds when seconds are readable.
5,11
